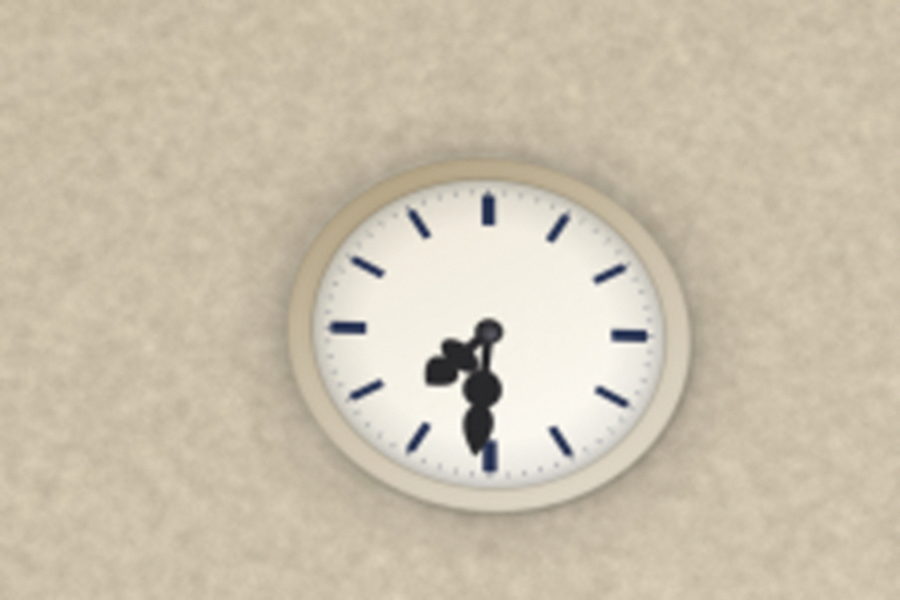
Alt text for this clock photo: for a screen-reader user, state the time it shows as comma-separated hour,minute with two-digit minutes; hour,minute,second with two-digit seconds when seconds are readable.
7,31
